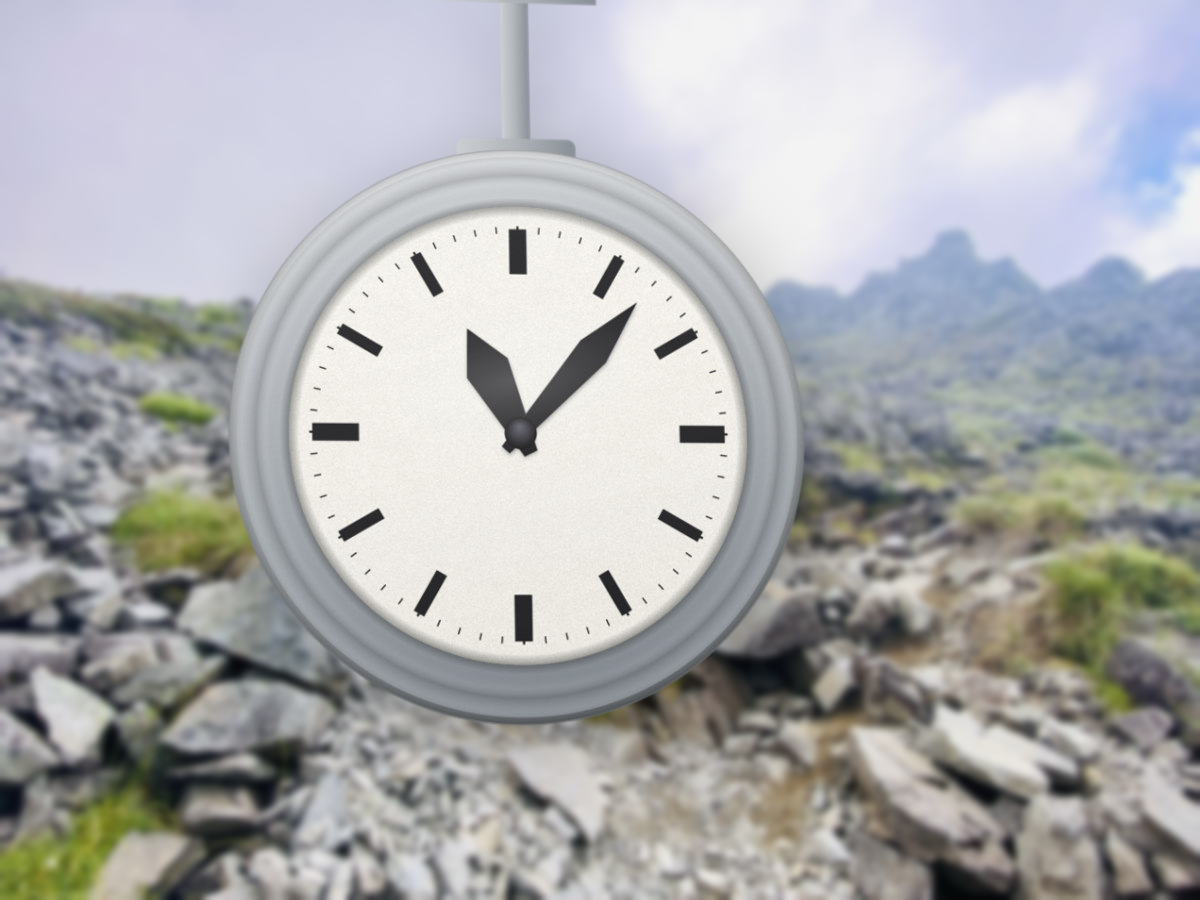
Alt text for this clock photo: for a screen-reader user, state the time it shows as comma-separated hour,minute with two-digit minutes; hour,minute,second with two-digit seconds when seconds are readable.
11,07
